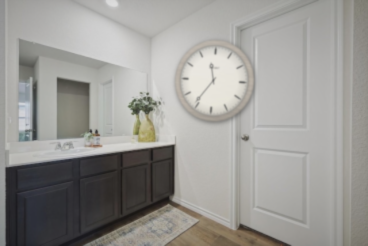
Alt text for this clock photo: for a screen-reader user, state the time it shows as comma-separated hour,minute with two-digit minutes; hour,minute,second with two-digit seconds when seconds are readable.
11,36
